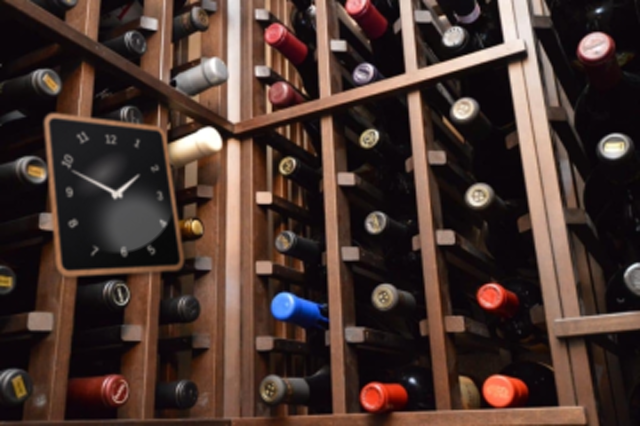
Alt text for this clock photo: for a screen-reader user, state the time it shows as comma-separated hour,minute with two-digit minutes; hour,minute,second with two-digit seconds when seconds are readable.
1,49
